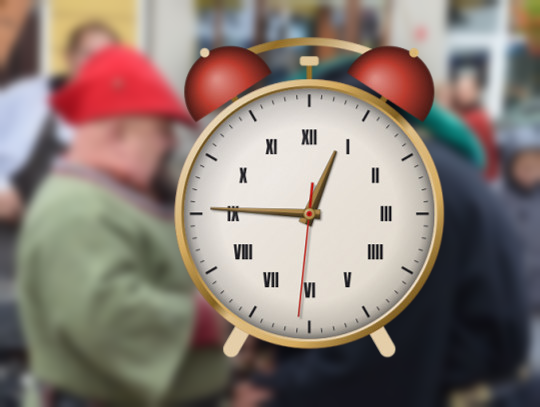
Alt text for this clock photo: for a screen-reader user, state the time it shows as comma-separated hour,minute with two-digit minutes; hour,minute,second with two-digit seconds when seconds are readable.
12,45,31
